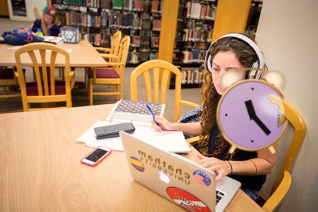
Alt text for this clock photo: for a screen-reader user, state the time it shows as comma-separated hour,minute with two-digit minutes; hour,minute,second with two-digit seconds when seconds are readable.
11,23
